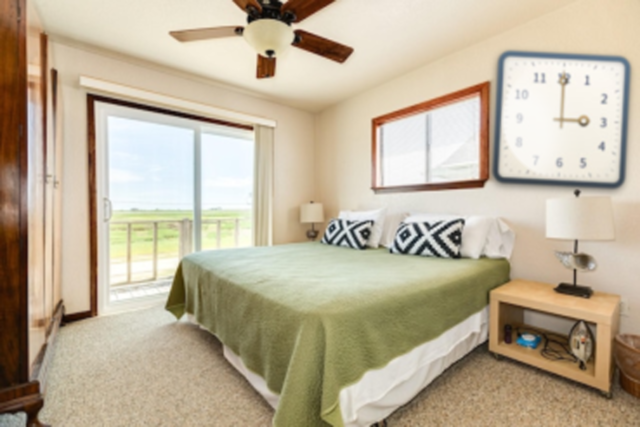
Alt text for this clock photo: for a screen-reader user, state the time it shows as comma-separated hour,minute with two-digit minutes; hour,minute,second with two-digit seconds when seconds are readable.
3,00
